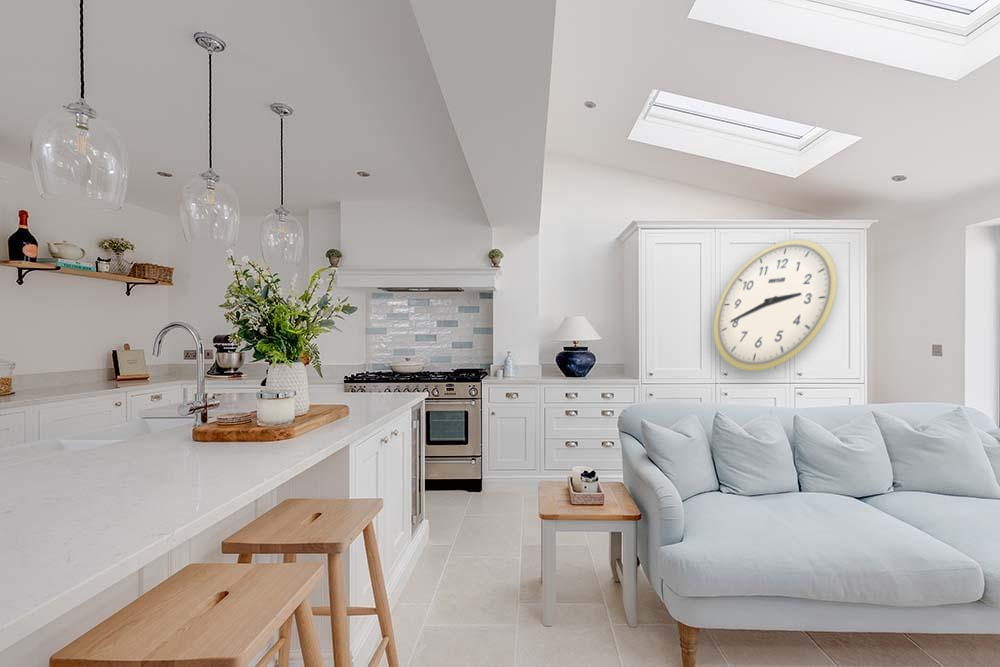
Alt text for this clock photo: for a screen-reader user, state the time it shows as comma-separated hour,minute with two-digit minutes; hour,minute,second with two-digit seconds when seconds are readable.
2,41
